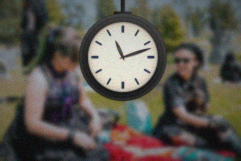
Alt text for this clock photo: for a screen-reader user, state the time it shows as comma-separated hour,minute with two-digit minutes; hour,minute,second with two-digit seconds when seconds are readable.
11,12
